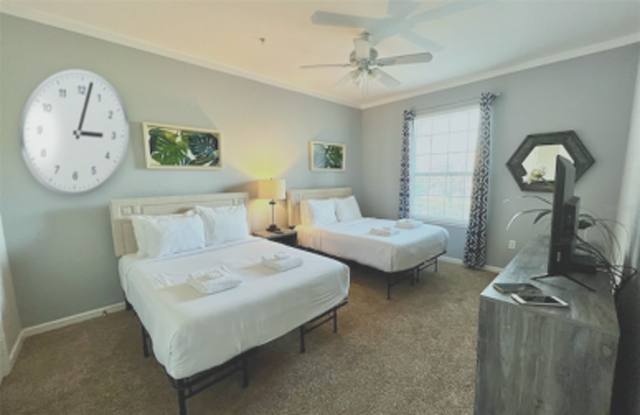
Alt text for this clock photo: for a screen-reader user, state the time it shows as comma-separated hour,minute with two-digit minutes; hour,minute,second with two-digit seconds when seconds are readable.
3,02
